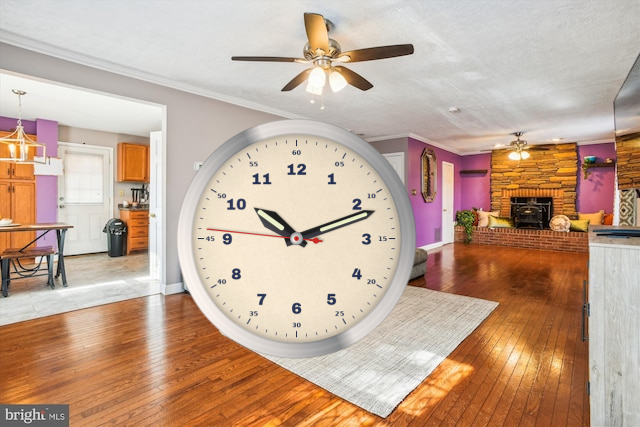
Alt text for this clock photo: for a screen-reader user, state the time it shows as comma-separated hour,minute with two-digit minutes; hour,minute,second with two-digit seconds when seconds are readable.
10,11,46
